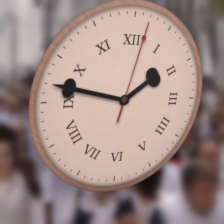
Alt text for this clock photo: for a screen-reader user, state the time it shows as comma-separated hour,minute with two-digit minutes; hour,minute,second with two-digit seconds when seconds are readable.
1,47,02
